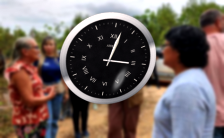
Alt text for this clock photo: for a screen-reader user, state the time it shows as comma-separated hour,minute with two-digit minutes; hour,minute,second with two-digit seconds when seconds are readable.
3,02
